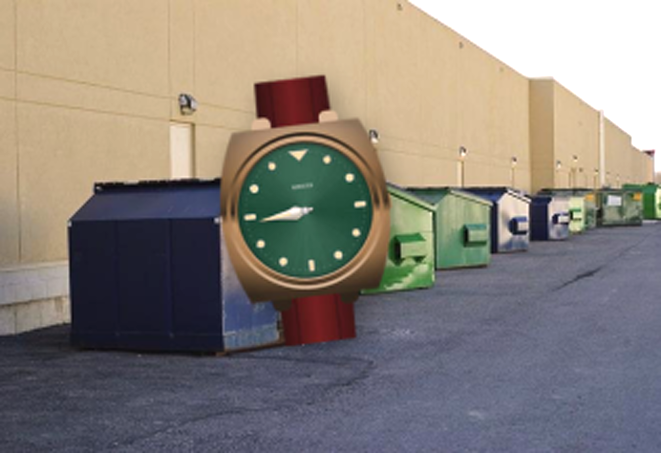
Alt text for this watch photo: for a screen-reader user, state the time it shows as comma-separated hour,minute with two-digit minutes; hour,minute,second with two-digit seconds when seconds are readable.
8,44
